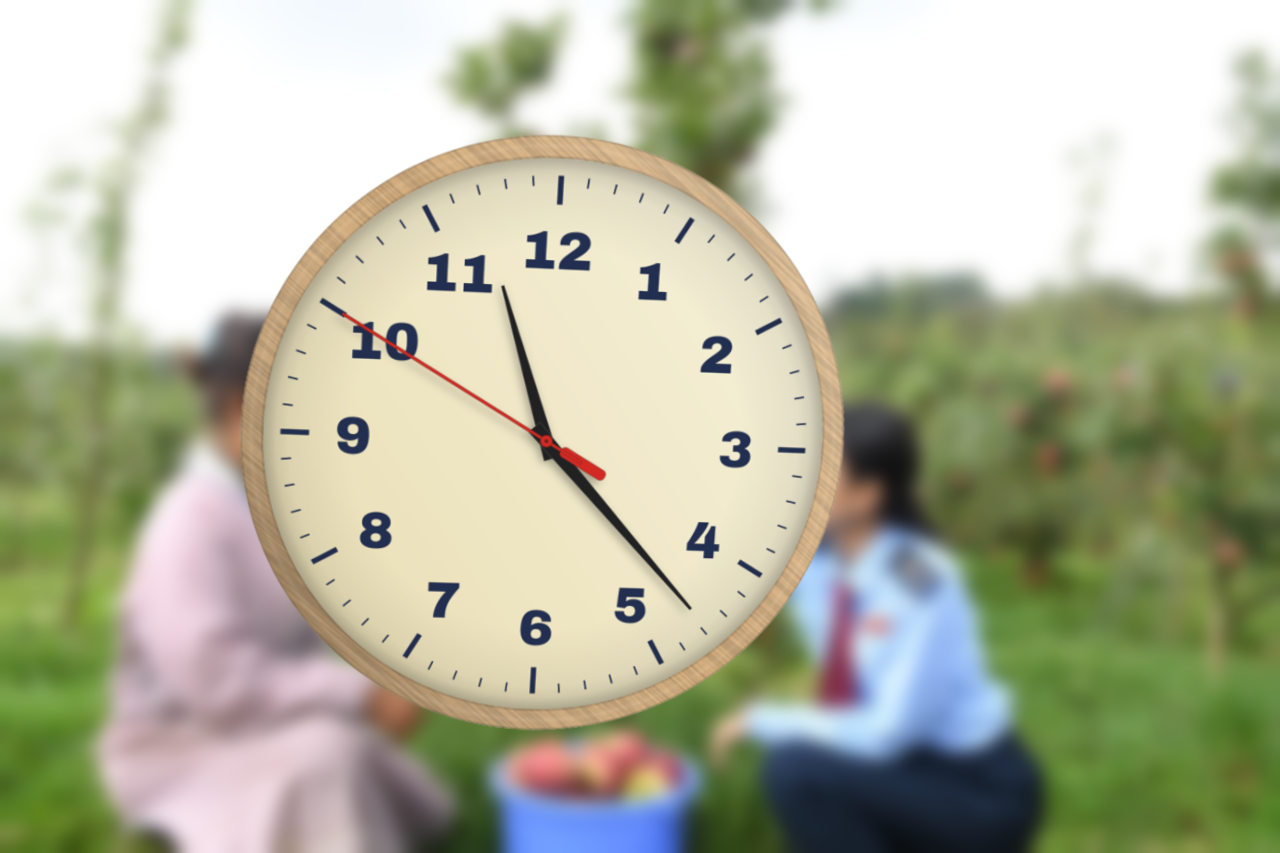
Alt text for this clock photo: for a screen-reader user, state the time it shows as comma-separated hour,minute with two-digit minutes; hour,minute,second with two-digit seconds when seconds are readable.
11,22,50
